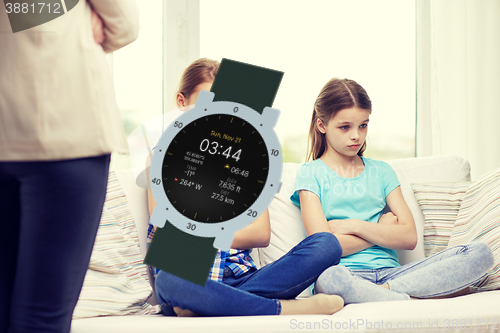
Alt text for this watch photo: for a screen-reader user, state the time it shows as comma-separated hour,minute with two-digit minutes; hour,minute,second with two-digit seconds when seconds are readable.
3,44
